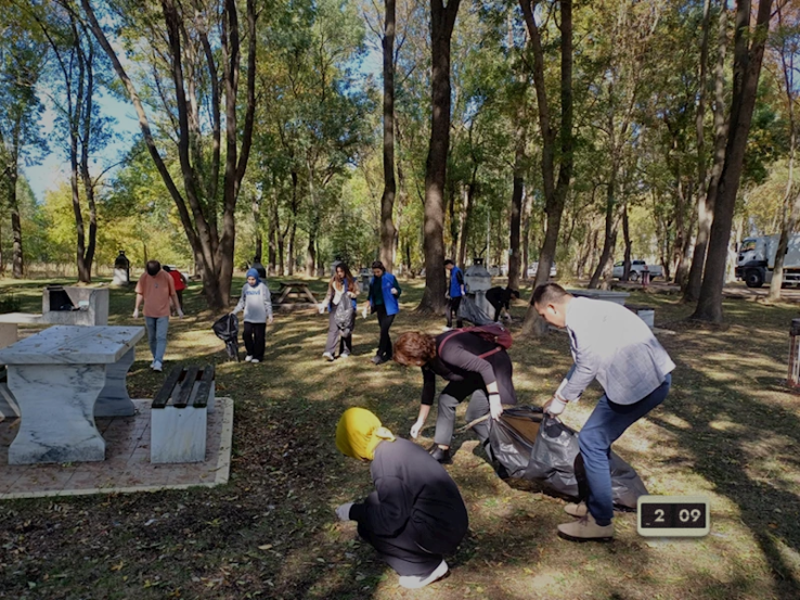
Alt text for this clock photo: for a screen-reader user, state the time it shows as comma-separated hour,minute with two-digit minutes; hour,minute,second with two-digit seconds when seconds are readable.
2,09
